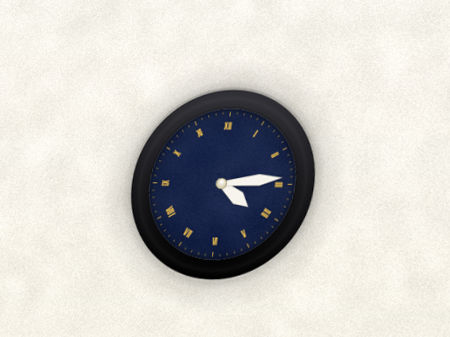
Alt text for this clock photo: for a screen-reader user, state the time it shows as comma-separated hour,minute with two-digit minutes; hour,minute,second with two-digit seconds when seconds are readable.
4,14
